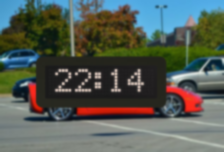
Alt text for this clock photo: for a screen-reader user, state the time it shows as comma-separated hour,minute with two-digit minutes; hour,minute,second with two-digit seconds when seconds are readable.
22,14
